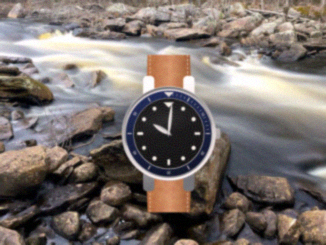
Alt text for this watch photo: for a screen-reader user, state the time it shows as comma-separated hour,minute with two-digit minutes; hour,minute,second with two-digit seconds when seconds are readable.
10,01
